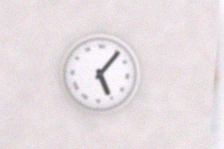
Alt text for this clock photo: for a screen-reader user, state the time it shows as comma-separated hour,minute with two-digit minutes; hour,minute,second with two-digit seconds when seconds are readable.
5,06
